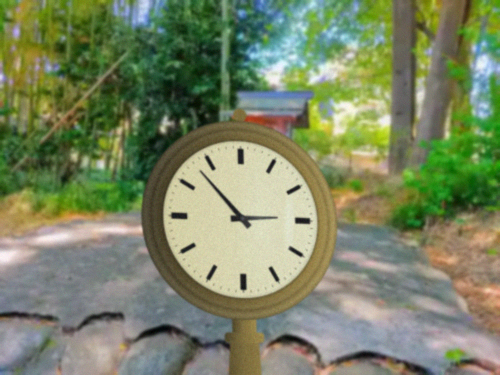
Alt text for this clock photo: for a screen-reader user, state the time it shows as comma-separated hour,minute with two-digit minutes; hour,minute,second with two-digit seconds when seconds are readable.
2,53
